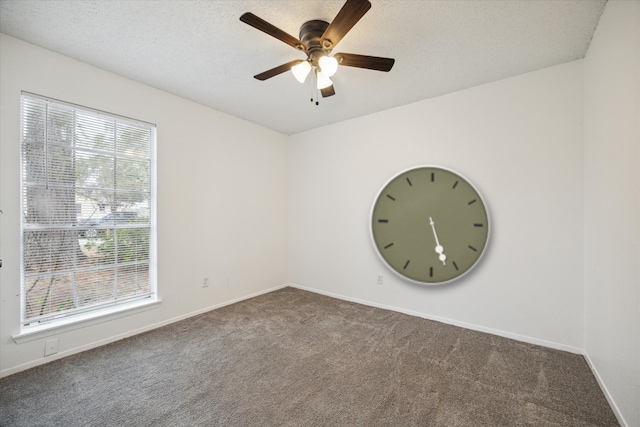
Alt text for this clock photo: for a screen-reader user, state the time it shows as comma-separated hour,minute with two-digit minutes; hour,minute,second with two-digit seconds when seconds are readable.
5,27
